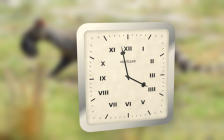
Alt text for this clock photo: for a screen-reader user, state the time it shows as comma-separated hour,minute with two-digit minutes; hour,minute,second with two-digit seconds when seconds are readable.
3,58
